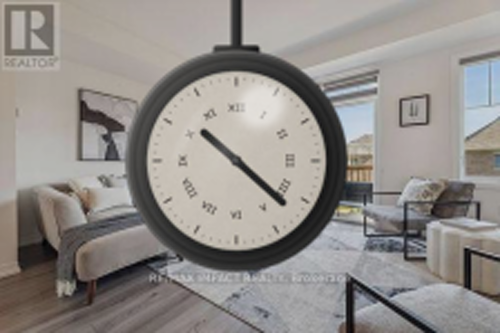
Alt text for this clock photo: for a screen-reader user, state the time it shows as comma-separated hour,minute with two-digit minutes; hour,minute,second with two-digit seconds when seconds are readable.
10,22
